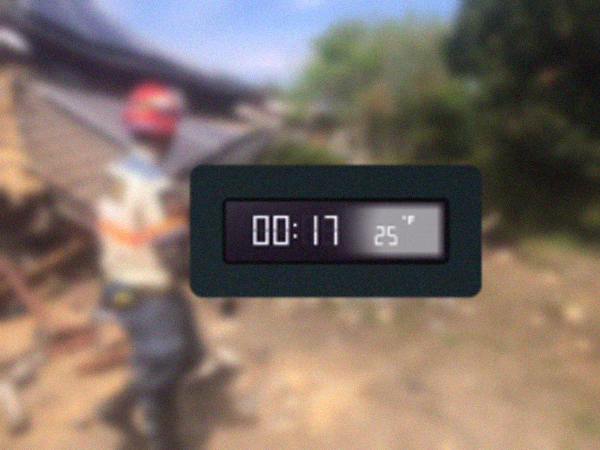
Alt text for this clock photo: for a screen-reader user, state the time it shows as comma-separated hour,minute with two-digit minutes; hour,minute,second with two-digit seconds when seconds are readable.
0,17
